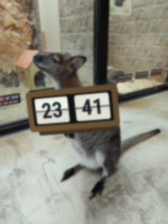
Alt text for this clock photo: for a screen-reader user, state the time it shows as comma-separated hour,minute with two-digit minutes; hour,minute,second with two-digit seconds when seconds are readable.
23,41
